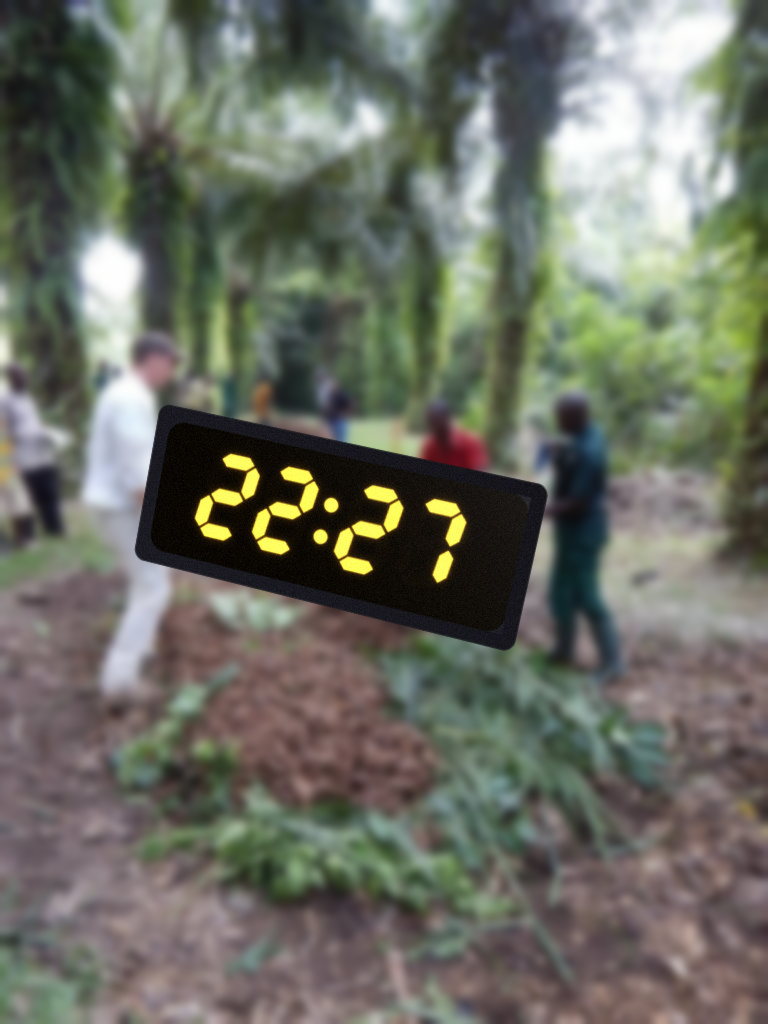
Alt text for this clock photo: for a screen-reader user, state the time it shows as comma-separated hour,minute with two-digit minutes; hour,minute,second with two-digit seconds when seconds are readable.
22,27
